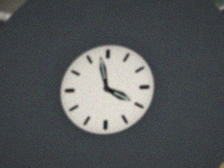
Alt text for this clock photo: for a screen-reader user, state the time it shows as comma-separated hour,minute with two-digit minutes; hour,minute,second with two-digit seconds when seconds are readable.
3,58
